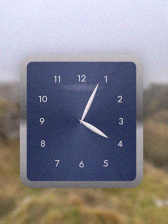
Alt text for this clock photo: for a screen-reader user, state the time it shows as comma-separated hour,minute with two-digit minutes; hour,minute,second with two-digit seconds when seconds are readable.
4,04
